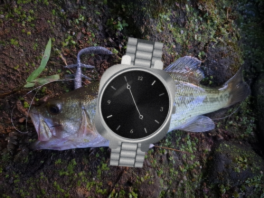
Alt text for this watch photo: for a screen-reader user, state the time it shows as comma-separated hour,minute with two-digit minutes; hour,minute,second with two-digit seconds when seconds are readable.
4,55
